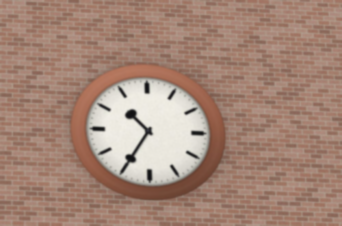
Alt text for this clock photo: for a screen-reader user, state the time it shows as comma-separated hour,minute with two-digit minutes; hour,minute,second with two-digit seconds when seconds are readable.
10,35
